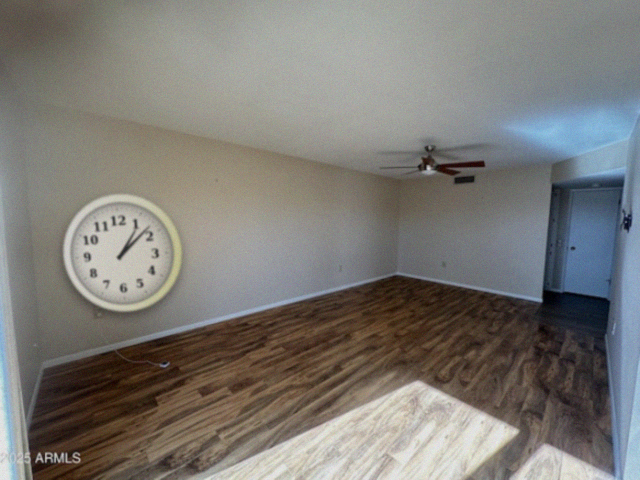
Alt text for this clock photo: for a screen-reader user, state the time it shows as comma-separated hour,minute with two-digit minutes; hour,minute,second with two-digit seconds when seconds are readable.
1,08
